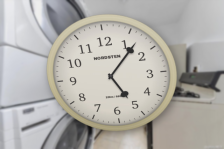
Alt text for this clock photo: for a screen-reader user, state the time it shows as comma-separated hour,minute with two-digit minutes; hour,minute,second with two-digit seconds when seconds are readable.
5,07
